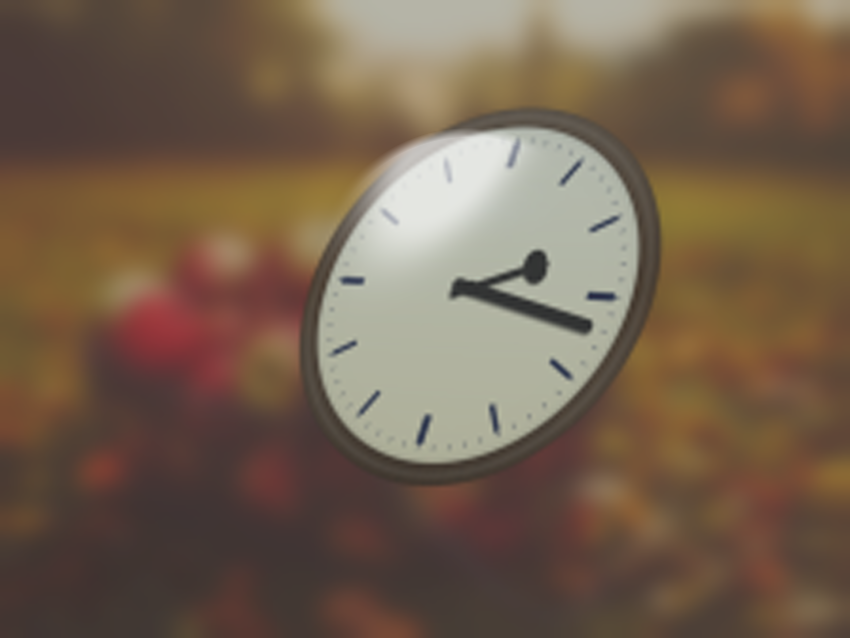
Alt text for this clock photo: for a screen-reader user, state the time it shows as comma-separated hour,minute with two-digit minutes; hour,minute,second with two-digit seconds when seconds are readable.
2,17
